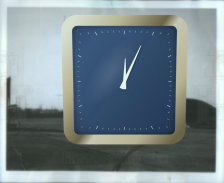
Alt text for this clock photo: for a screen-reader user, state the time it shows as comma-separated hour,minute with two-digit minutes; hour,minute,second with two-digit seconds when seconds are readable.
12,04
